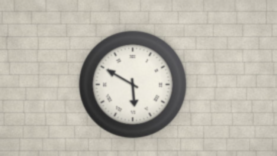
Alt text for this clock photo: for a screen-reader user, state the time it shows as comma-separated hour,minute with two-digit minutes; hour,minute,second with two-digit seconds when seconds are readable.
5,50
